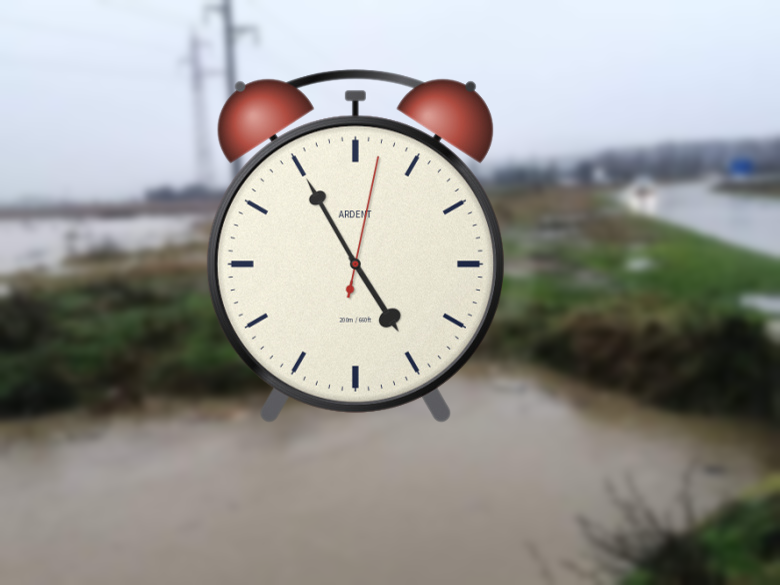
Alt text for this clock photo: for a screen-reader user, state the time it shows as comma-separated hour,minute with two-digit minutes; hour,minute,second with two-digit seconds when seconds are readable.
4,55,02
